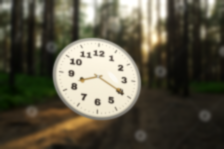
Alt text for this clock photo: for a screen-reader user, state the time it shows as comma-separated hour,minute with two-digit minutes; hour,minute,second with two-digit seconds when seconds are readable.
8,20
